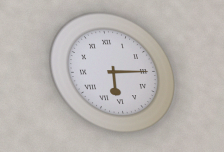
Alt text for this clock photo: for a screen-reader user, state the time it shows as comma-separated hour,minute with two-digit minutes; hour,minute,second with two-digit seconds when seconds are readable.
6,15
